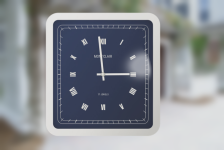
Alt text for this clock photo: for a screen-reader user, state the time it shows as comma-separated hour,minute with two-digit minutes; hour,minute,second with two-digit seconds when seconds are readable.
2,59
